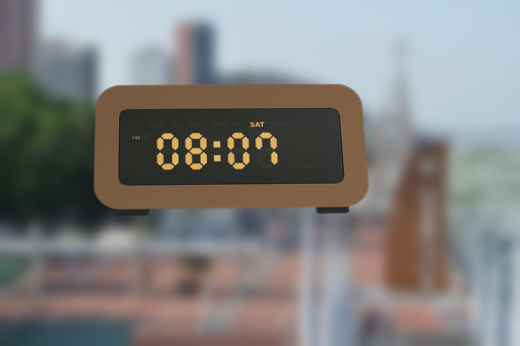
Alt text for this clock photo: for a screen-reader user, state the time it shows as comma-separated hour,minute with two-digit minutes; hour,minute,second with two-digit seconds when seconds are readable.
8,07
